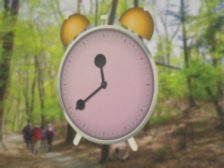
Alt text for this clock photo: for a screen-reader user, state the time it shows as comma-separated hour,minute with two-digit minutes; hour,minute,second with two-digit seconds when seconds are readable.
11,39
